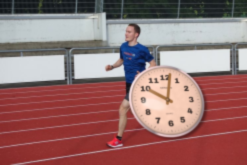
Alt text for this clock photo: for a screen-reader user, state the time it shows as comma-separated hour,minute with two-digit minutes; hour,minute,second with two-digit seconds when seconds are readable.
10,02
